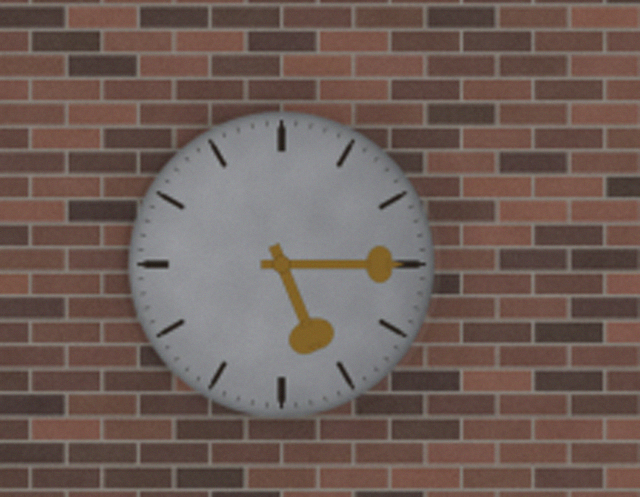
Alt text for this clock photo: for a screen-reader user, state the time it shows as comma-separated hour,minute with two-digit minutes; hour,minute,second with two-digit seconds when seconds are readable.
5,15
